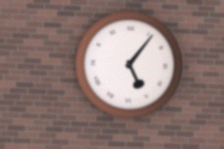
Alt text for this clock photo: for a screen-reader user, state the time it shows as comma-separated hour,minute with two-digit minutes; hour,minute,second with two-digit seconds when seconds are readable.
5,06
